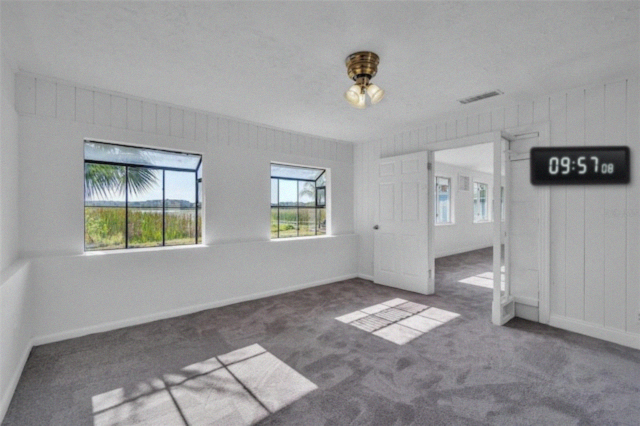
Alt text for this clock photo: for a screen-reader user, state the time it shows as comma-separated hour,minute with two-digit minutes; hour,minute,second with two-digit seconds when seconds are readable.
9,57
